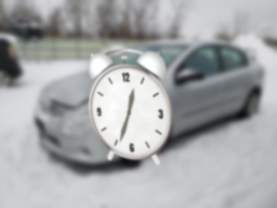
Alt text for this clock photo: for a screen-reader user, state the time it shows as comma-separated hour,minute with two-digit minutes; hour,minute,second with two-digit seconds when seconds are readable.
12,34
